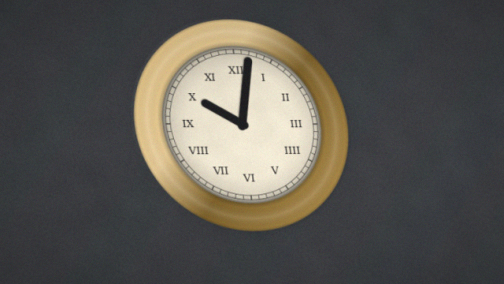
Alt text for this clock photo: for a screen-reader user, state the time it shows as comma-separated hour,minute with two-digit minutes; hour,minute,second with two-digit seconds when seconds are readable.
10,02
